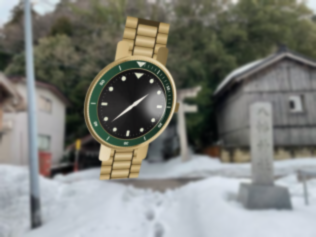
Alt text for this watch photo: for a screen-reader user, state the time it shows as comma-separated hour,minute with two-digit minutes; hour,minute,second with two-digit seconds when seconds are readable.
1,38
